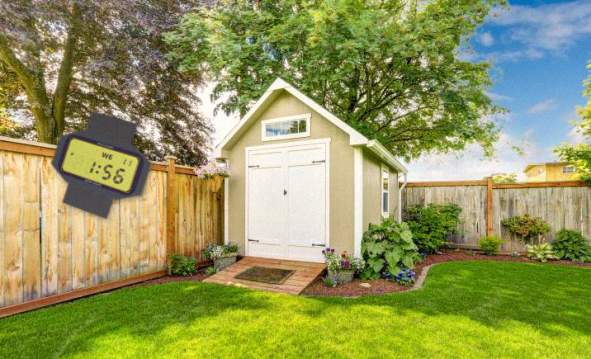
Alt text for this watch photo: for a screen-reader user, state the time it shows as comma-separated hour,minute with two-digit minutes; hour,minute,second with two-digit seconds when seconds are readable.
1,56
